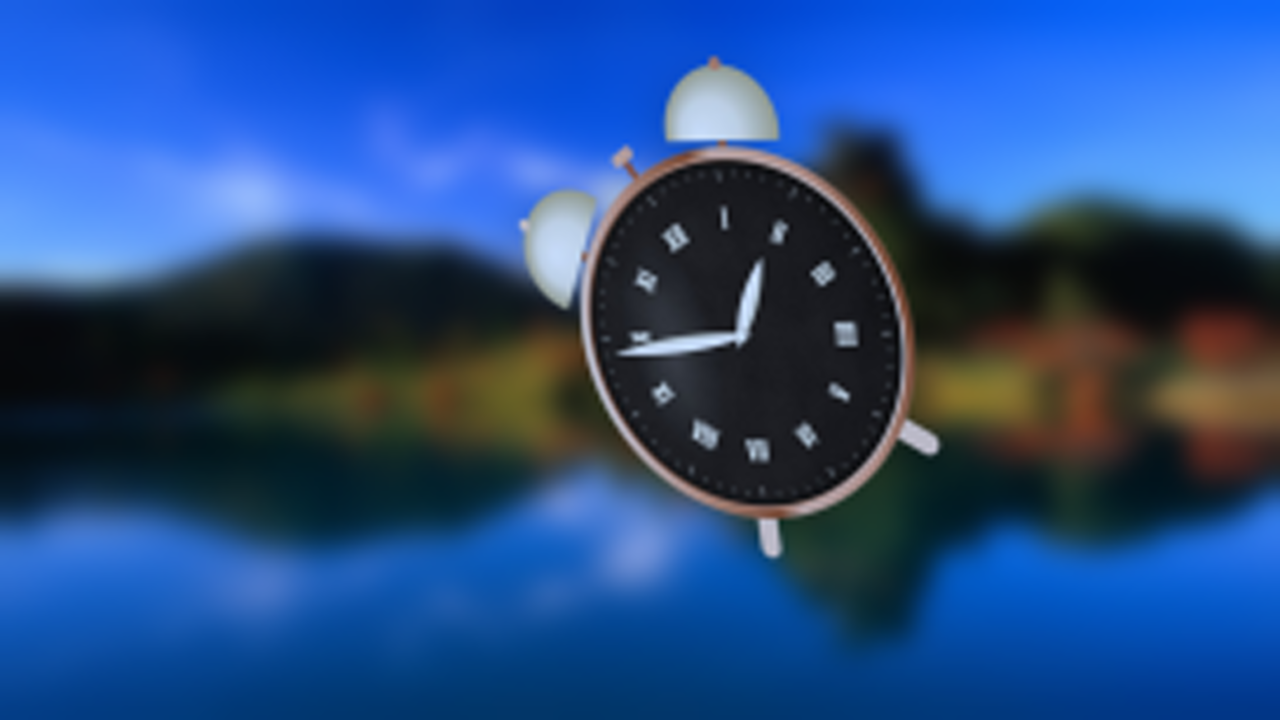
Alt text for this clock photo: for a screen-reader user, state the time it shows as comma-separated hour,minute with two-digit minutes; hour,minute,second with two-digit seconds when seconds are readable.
1,49
